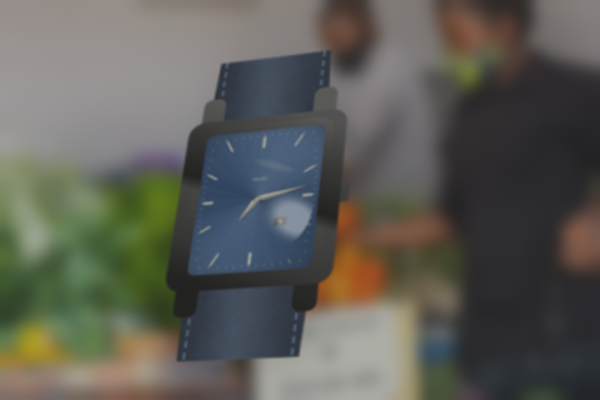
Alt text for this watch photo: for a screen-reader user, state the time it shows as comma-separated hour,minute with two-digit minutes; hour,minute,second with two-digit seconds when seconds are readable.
7,13
